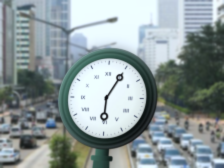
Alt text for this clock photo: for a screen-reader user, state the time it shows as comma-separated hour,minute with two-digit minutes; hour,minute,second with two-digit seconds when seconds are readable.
6,05
